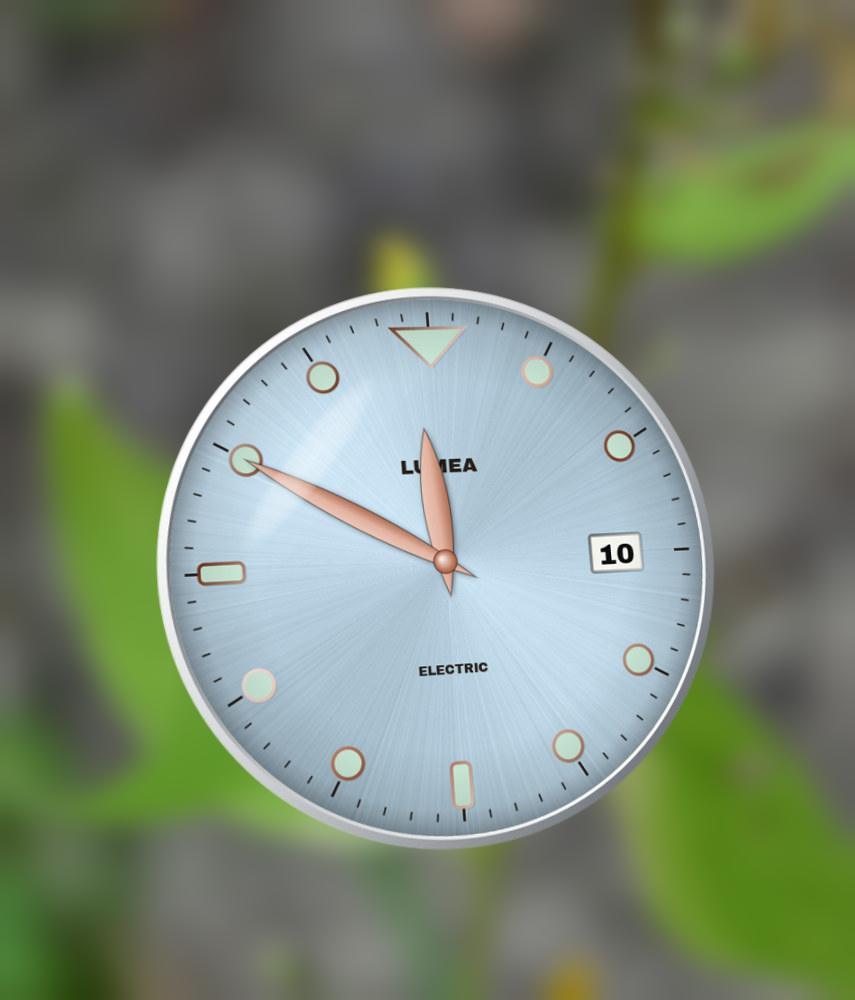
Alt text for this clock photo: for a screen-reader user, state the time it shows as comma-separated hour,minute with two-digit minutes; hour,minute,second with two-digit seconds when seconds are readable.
11,50
